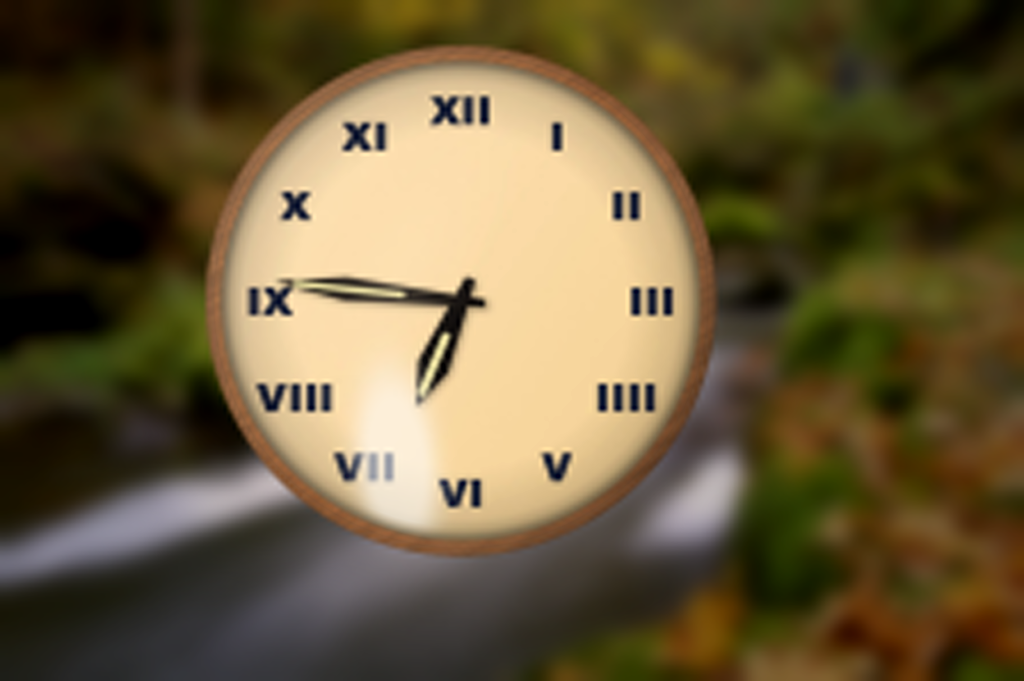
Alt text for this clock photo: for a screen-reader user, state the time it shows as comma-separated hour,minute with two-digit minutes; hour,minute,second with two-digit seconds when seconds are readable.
6,46
